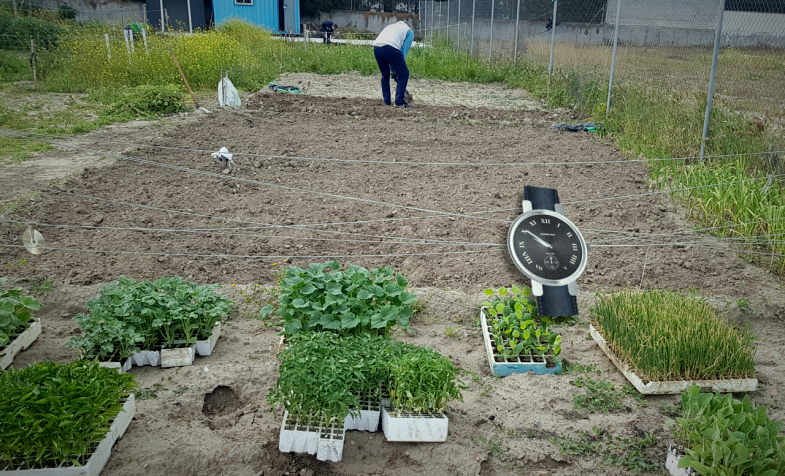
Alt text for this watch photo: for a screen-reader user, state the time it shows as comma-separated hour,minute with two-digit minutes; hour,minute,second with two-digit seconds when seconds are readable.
9,51
